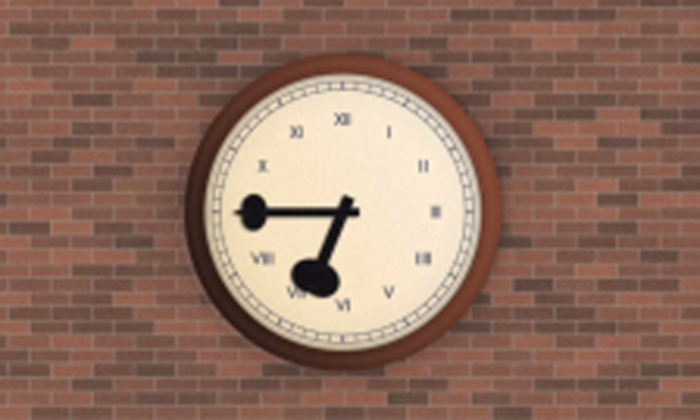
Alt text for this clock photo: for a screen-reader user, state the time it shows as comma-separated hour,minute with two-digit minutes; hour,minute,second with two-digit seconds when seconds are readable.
6,45
